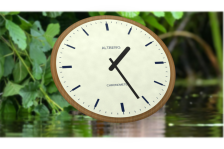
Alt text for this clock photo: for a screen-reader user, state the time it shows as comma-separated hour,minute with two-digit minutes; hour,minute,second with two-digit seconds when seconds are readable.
1,26
